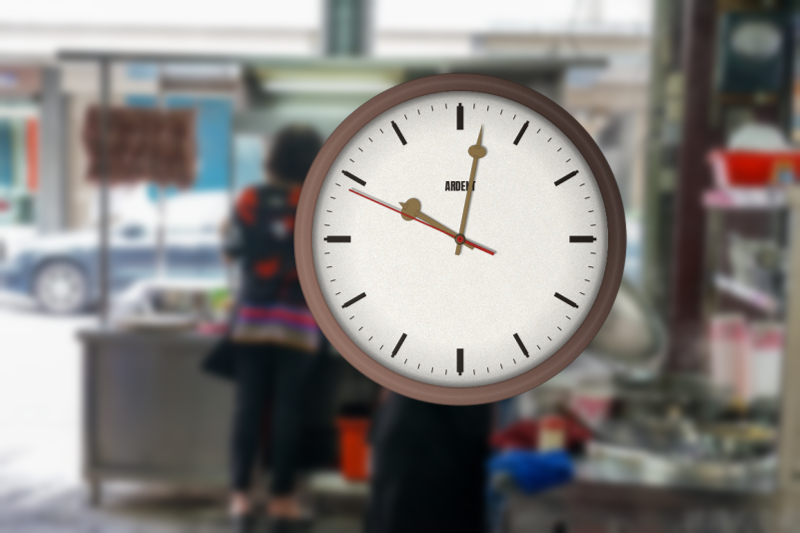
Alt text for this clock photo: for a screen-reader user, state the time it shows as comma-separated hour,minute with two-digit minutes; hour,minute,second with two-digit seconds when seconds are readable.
10,01,49
